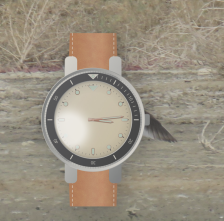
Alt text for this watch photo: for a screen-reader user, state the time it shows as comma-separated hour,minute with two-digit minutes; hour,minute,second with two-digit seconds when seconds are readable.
3,14
